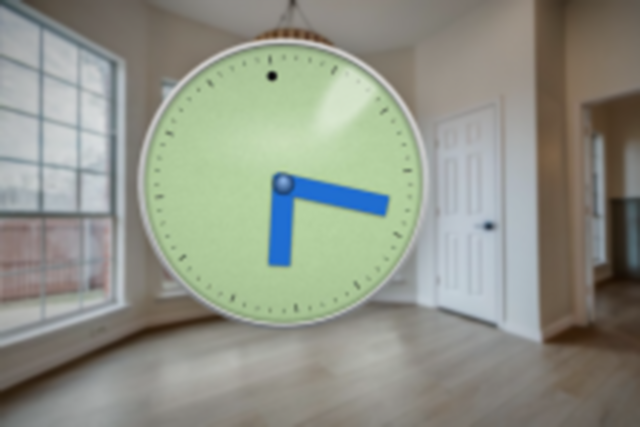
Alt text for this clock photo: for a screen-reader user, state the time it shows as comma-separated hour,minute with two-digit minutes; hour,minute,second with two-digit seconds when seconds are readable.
6,18
